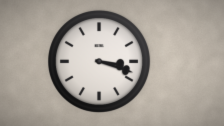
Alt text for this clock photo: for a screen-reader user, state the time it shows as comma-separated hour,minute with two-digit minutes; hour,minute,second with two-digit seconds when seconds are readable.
3,18
